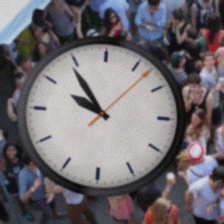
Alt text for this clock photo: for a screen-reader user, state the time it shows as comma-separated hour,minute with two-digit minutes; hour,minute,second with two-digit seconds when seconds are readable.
9,54,07
